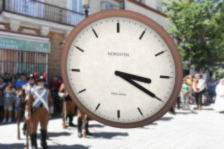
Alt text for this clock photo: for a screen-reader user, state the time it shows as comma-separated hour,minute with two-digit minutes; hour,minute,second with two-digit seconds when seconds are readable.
3,20
